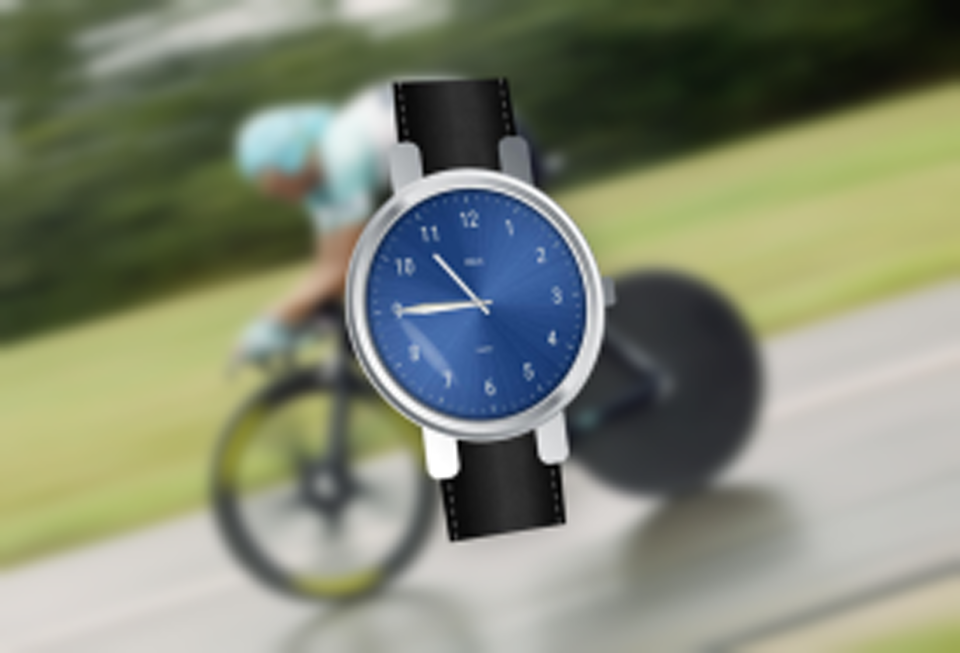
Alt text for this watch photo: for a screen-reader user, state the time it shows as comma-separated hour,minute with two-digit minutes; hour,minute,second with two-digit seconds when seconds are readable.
10,45
